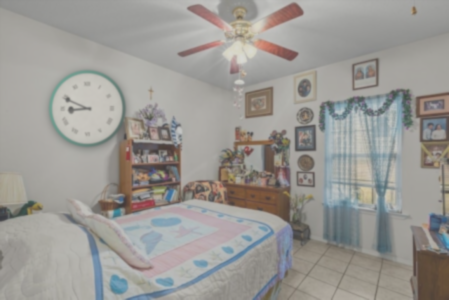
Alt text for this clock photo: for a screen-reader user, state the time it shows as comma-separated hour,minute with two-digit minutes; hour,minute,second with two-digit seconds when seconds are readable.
8,49
